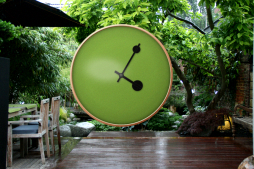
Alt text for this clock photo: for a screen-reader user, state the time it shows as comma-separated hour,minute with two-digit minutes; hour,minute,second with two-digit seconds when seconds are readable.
4,05
